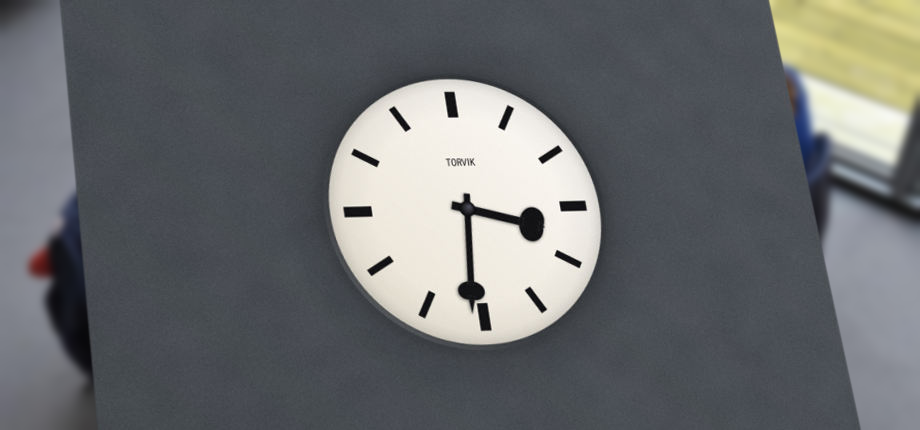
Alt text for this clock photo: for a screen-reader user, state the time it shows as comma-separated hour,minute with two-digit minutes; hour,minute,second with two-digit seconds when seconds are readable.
3,31
